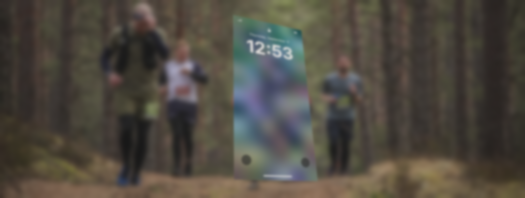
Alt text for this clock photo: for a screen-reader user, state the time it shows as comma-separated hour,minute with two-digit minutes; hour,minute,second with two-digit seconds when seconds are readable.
12,53
